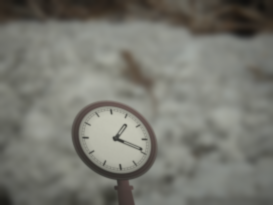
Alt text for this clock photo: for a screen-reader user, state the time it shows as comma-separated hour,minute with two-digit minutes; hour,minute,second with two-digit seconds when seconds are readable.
1,19
